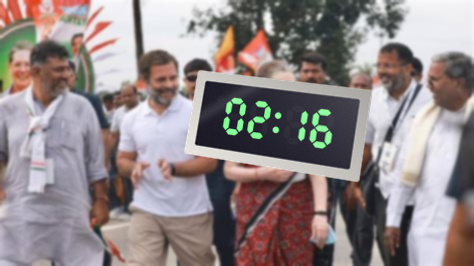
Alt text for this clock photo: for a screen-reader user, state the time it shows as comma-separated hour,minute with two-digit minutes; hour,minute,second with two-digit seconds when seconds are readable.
2,16
